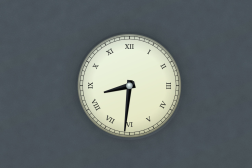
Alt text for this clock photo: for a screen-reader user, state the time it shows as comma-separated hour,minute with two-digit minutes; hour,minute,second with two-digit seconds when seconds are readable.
8,31
